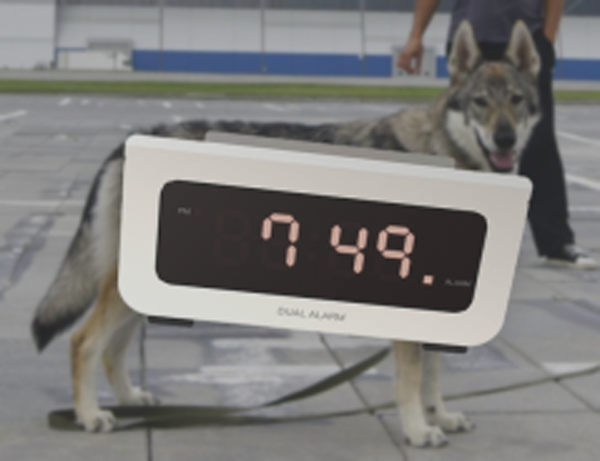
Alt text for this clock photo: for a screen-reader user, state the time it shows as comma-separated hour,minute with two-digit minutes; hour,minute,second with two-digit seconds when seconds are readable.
7,49
